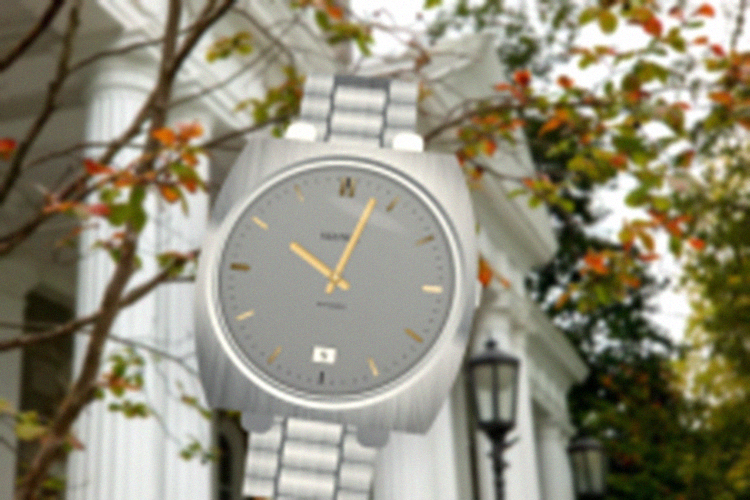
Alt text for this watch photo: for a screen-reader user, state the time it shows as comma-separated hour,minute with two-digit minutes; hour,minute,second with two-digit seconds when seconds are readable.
10,03
